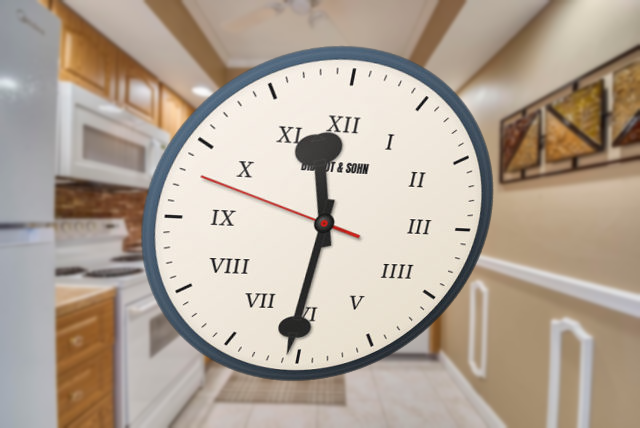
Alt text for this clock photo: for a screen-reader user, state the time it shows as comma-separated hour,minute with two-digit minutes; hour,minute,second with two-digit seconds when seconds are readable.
11,30,48
